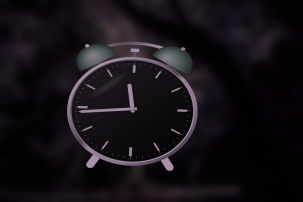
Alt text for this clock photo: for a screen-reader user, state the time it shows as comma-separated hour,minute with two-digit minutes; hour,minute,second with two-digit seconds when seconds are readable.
11,44
